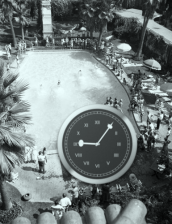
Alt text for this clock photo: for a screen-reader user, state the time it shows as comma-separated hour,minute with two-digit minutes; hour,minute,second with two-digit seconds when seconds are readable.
9,06
